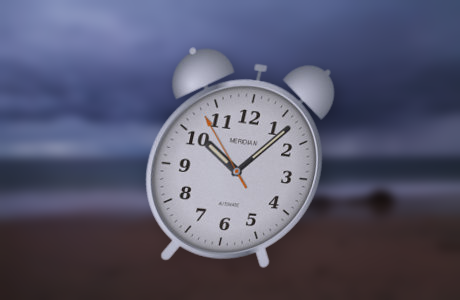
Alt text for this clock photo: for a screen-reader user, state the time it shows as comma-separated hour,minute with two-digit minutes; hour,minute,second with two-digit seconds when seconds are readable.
10,06,53
